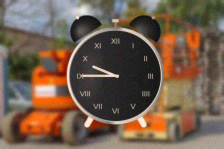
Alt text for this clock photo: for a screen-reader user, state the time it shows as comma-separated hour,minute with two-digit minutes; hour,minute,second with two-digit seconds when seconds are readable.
9,45
